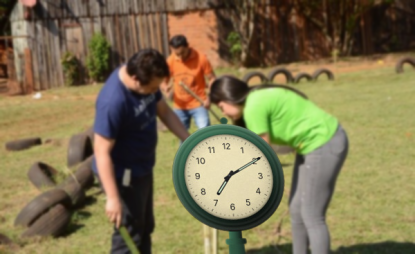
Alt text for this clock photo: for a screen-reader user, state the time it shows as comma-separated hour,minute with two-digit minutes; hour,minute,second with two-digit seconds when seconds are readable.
7,10
